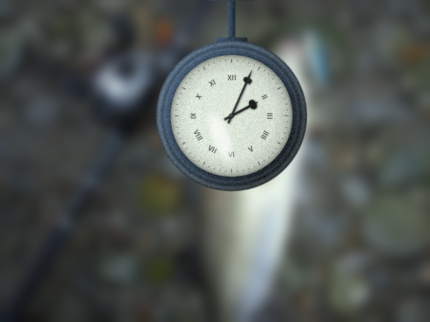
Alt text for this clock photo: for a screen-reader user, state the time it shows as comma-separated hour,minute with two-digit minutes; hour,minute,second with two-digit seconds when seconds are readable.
2,04
